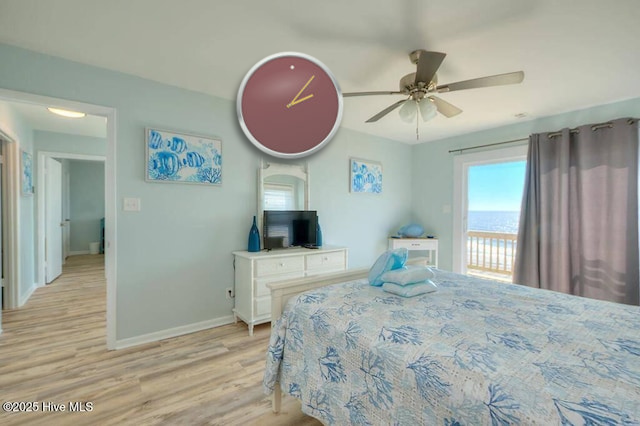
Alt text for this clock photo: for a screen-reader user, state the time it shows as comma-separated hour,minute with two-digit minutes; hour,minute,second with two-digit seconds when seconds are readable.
2,06
